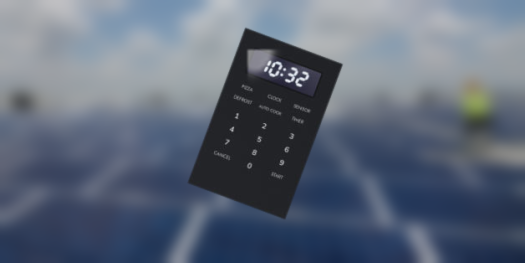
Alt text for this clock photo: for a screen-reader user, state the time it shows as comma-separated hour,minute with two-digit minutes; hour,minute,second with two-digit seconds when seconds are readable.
10,32
